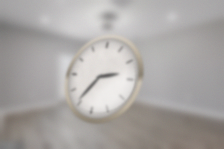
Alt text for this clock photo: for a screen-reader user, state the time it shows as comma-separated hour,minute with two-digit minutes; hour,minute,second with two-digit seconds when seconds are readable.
2,36
